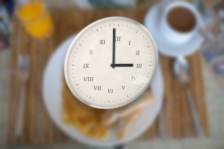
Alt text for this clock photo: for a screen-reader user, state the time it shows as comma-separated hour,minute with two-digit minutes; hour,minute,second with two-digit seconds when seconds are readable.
2,59
